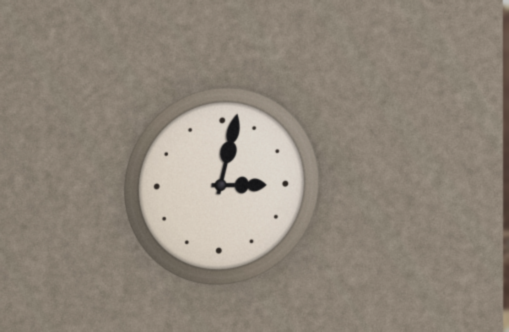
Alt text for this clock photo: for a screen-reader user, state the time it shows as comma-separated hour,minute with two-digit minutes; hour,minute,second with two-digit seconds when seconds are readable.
3,02
